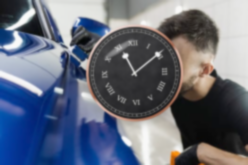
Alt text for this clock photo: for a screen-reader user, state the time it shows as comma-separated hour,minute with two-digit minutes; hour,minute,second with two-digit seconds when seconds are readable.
11,09
